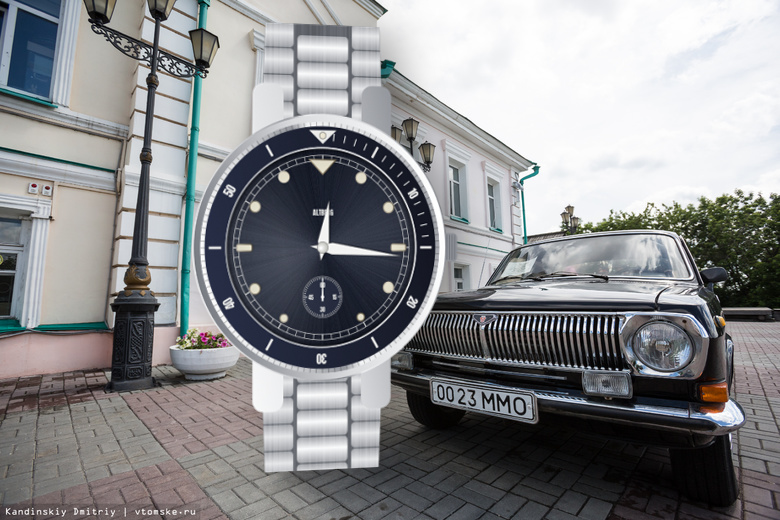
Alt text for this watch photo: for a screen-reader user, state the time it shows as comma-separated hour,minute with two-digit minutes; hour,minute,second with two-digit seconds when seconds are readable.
12,16
